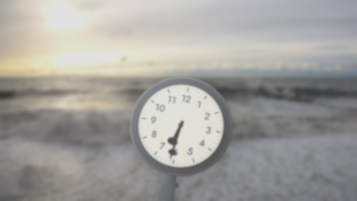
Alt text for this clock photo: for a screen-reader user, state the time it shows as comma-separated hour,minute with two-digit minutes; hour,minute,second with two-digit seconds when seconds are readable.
6,31
